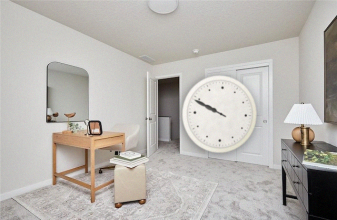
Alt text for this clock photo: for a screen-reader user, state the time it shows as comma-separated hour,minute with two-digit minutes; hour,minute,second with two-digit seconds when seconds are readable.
9,49
